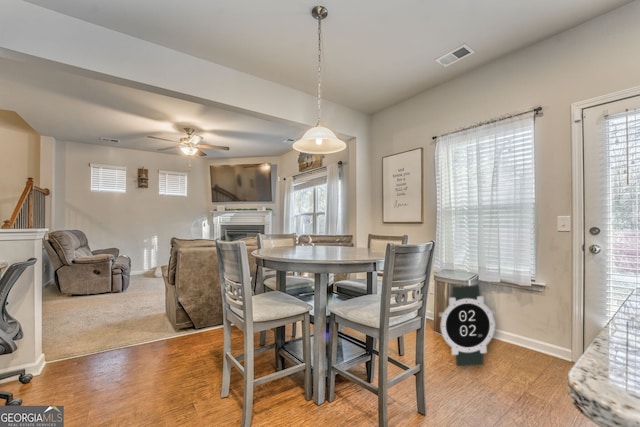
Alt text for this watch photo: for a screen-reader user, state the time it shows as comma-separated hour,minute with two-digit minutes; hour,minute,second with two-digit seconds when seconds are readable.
2,02
